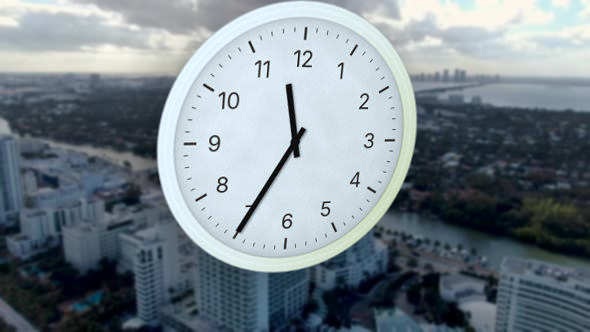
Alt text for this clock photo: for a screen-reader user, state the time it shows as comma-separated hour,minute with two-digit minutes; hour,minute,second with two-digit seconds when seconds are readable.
11,35
